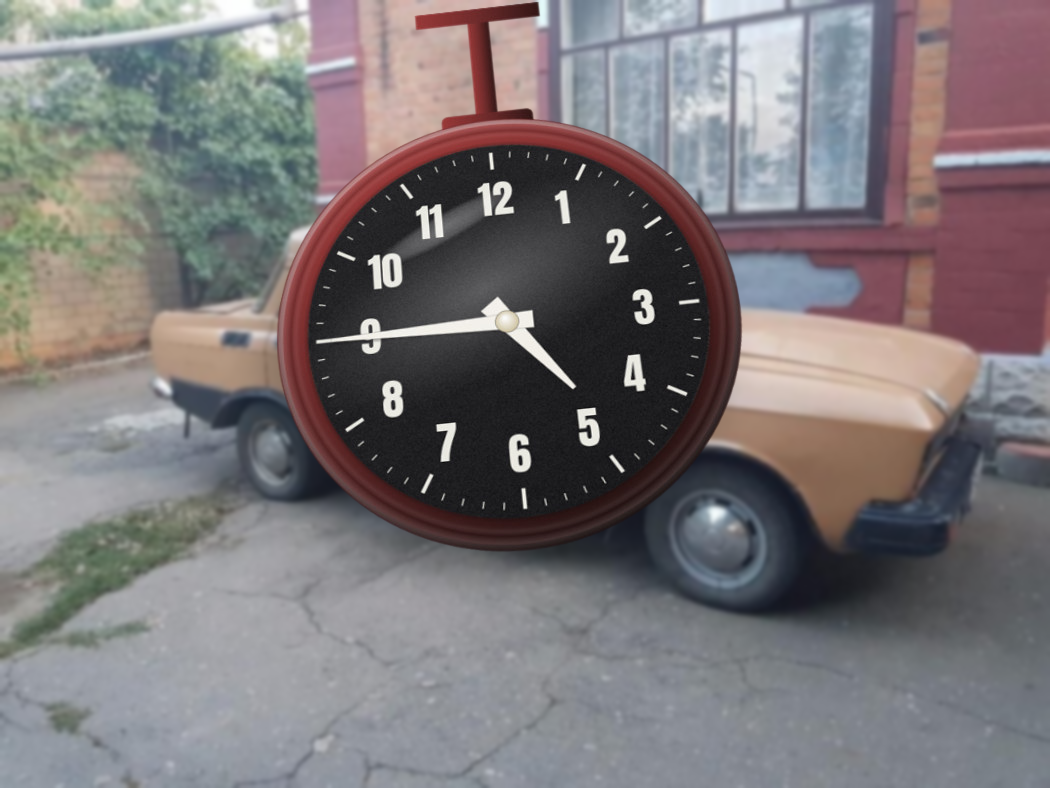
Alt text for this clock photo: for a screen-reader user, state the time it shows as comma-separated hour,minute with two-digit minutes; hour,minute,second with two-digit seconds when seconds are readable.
4,45
